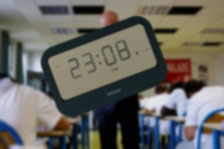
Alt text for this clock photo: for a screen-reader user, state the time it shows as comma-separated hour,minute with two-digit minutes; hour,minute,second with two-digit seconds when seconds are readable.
23,08
